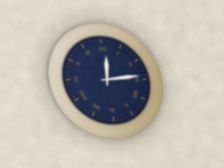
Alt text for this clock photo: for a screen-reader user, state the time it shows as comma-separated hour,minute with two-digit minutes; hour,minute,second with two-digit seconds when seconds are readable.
12,14
